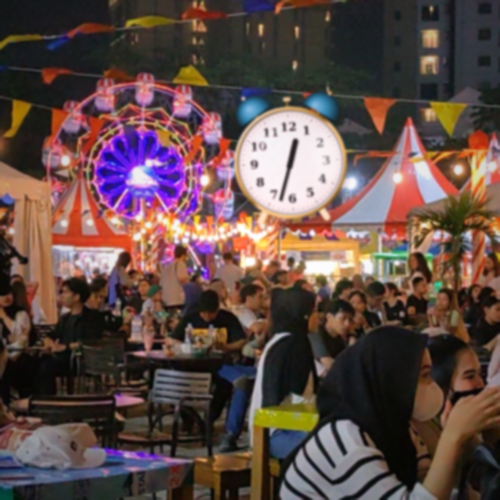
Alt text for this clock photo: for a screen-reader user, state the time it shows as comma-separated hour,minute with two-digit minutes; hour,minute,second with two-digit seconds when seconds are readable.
12,33
